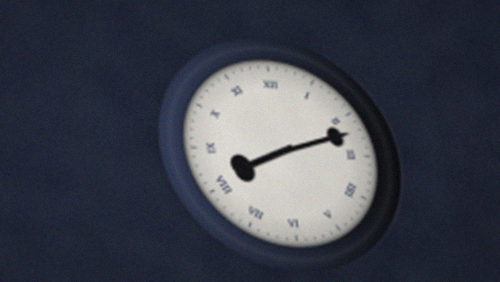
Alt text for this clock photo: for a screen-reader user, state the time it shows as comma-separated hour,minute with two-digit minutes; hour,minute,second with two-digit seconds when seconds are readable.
8,12
